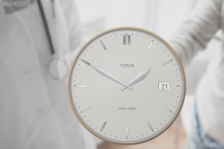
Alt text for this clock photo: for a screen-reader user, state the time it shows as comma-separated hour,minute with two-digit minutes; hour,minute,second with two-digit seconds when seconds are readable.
1,50
